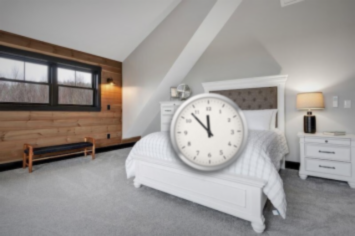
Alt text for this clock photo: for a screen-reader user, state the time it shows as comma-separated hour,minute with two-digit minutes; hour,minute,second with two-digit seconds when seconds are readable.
11,53
